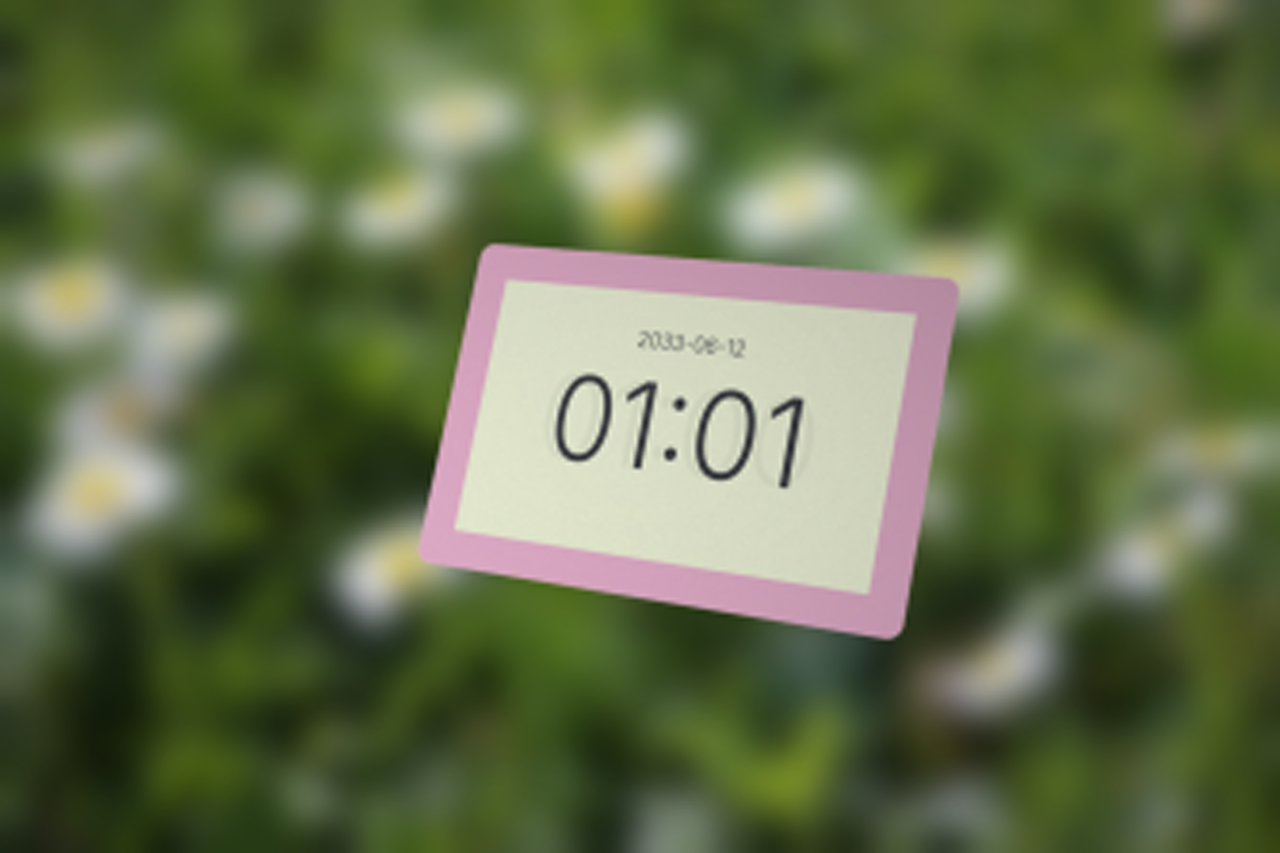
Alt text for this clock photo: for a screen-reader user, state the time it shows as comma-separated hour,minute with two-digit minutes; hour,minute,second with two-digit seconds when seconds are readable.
1,01
